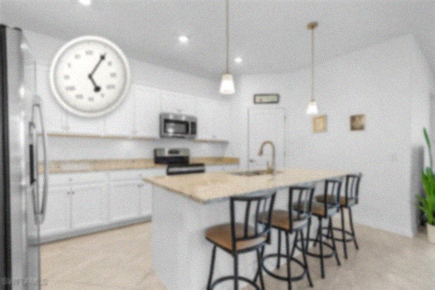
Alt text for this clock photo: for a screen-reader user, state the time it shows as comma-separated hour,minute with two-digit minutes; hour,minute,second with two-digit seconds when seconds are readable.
5,06
